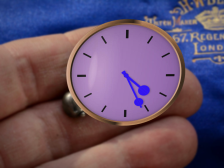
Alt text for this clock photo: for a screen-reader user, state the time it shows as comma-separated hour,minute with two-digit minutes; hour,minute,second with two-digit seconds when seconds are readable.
4,26
